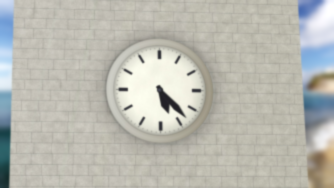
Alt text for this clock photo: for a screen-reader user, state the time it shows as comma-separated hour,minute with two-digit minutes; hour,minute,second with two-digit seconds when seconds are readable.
5,23
